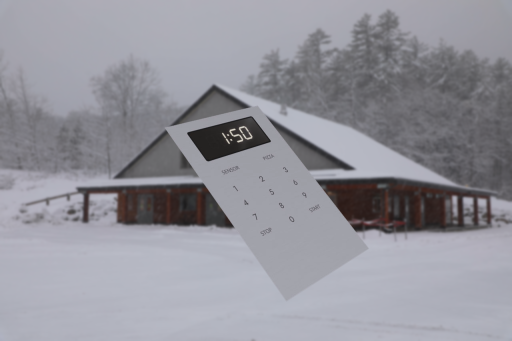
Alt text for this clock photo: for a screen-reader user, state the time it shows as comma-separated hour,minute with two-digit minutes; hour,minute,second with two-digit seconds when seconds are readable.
1,50
